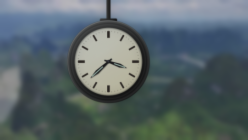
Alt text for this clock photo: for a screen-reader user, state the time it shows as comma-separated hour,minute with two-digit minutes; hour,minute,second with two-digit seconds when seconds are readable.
3,38
